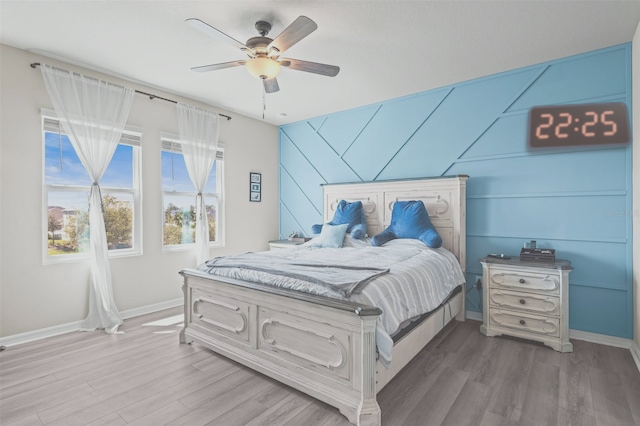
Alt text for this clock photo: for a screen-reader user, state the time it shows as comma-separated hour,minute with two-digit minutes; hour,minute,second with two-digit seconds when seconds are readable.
22,25
